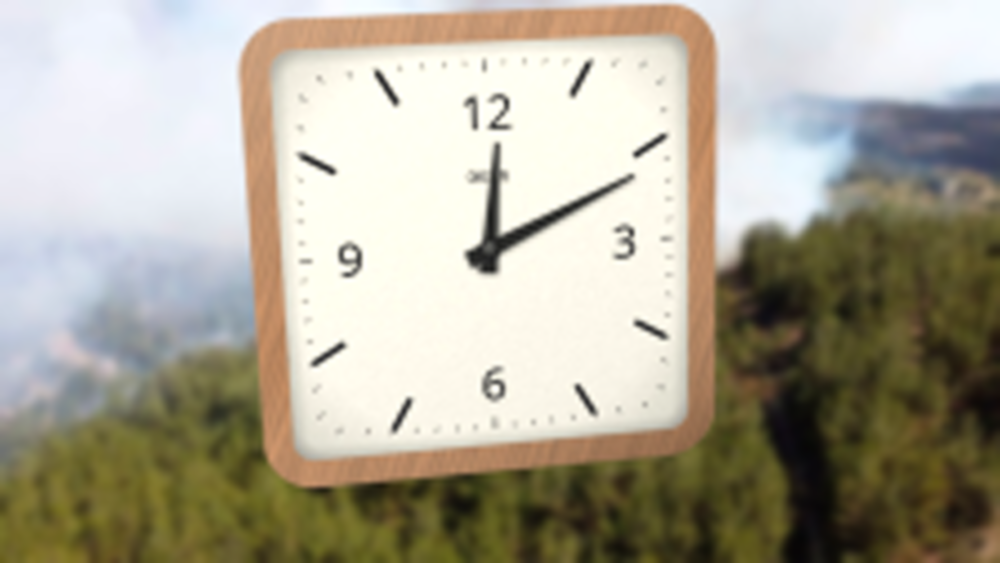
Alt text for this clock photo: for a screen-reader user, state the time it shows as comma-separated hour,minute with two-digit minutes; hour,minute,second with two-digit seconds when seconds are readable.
12,11
